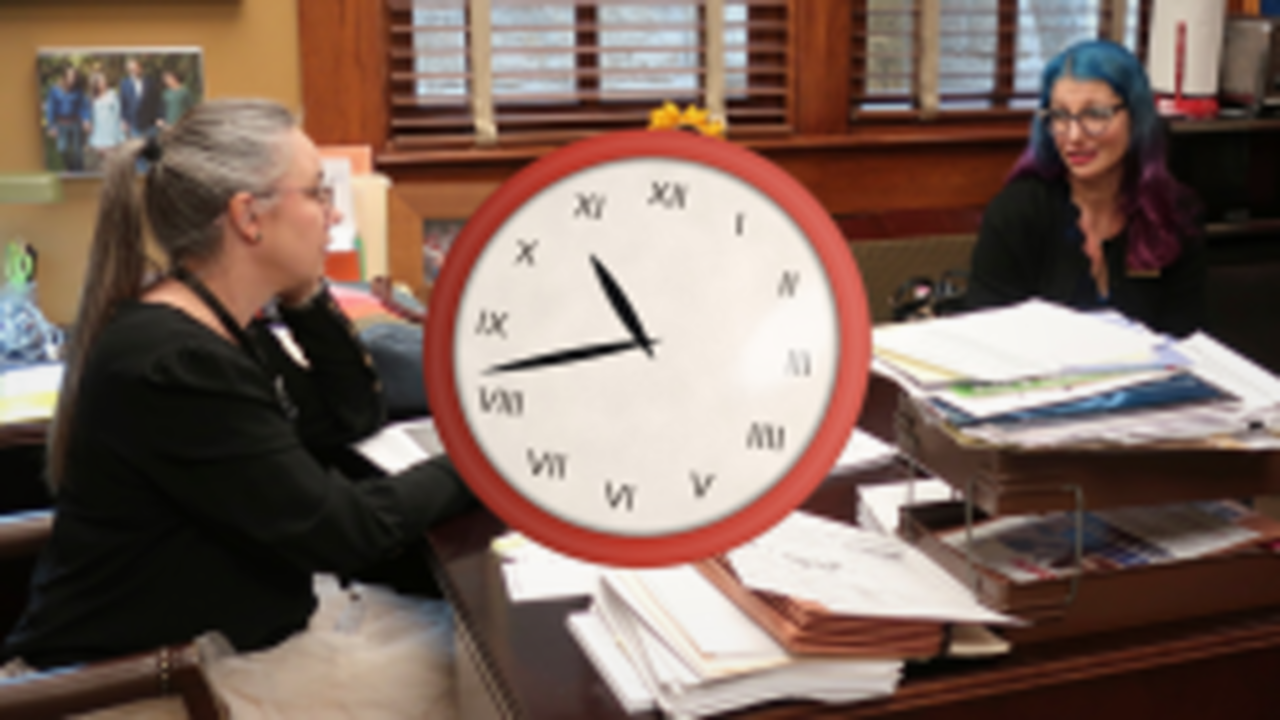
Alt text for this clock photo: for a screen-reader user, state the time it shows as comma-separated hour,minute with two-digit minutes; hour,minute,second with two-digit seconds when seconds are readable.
10,42
